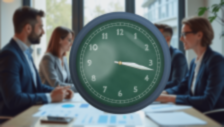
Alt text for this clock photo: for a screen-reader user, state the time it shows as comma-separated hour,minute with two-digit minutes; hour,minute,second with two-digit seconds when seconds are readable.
3,17
